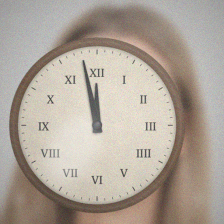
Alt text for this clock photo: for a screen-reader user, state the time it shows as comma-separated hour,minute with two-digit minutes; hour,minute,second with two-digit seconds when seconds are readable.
11,58
